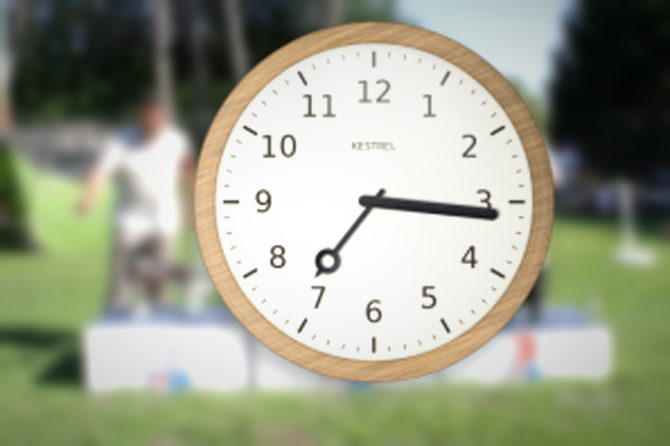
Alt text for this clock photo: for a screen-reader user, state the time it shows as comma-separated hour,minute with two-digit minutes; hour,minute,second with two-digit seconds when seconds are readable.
7,16
